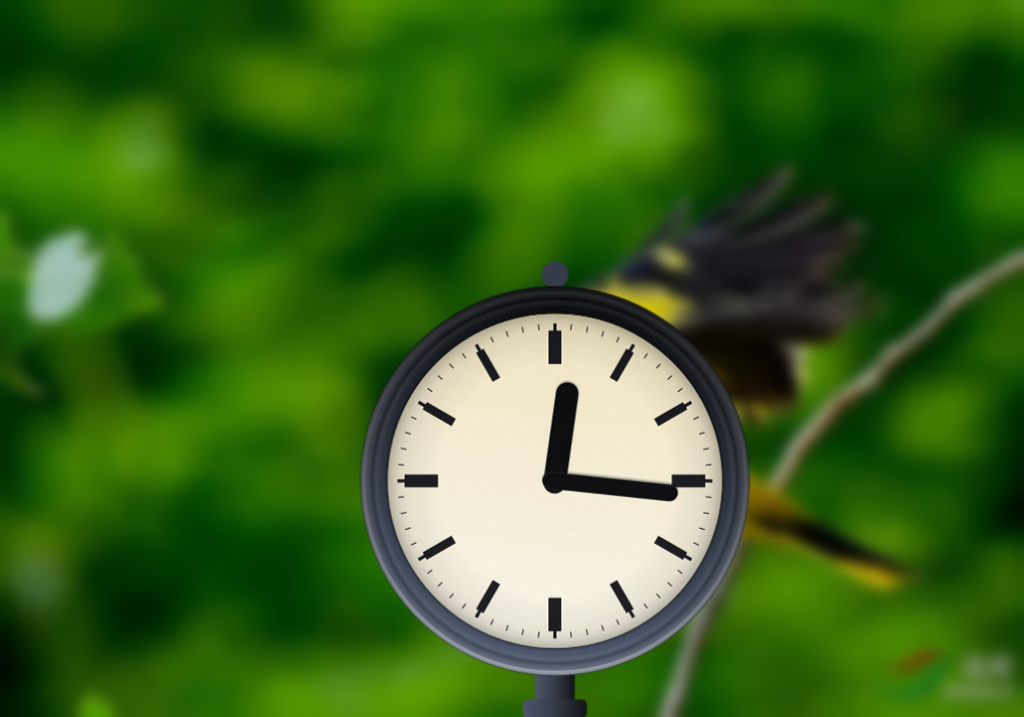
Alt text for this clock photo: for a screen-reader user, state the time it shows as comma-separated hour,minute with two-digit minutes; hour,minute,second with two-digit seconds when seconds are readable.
12,16
